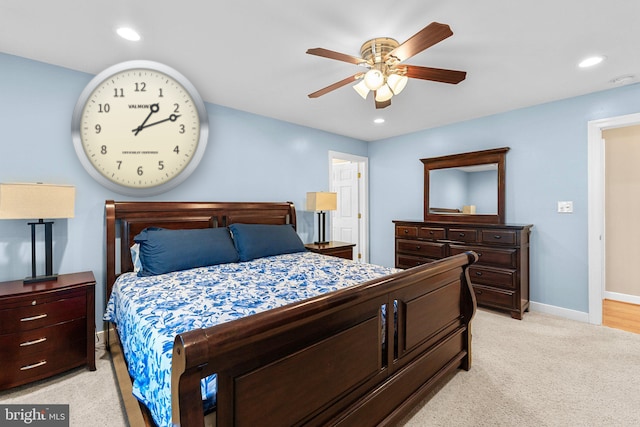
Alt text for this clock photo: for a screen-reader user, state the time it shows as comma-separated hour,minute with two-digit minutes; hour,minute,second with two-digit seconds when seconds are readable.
1,12
